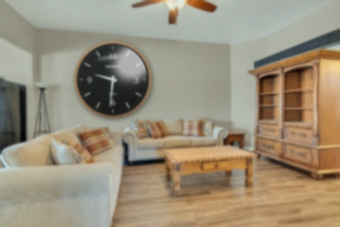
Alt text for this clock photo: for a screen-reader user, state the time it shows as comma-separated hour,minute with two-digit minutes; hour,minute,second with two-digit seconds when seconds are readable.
9,31
